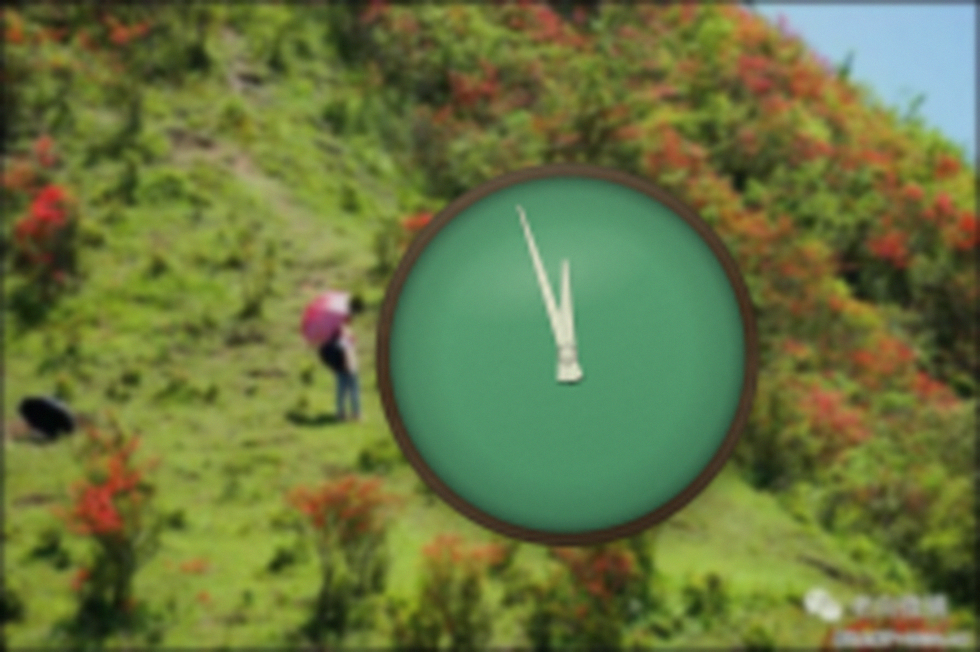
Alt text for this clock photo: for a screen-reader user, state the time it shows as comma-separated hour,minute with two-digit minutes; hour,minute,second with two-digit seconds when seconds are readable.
11,57
